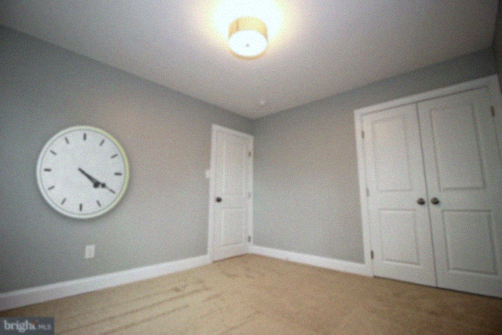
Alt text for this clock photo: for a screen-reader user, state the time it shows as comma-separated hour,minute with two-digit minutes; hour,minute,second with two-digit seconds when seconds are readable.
4,20
